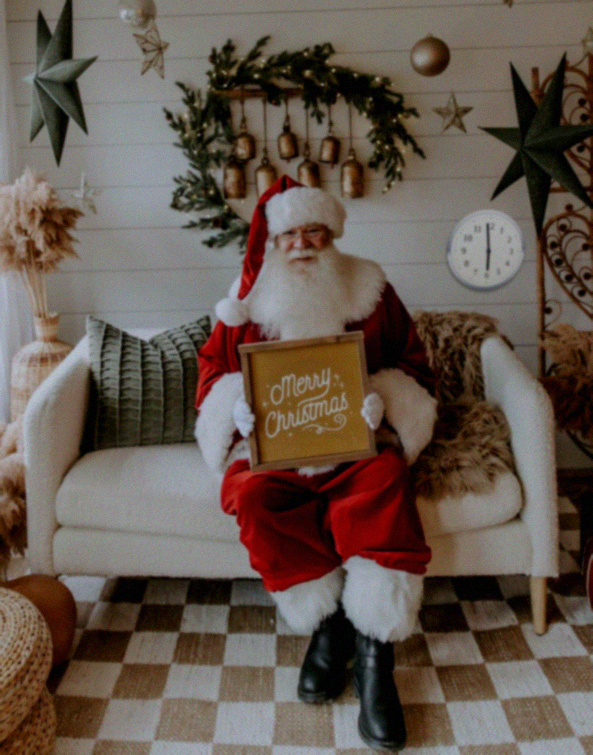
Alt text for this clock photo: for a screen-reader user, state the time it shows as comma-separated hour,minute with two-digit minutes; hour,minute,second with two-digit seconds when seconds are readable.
5,59
